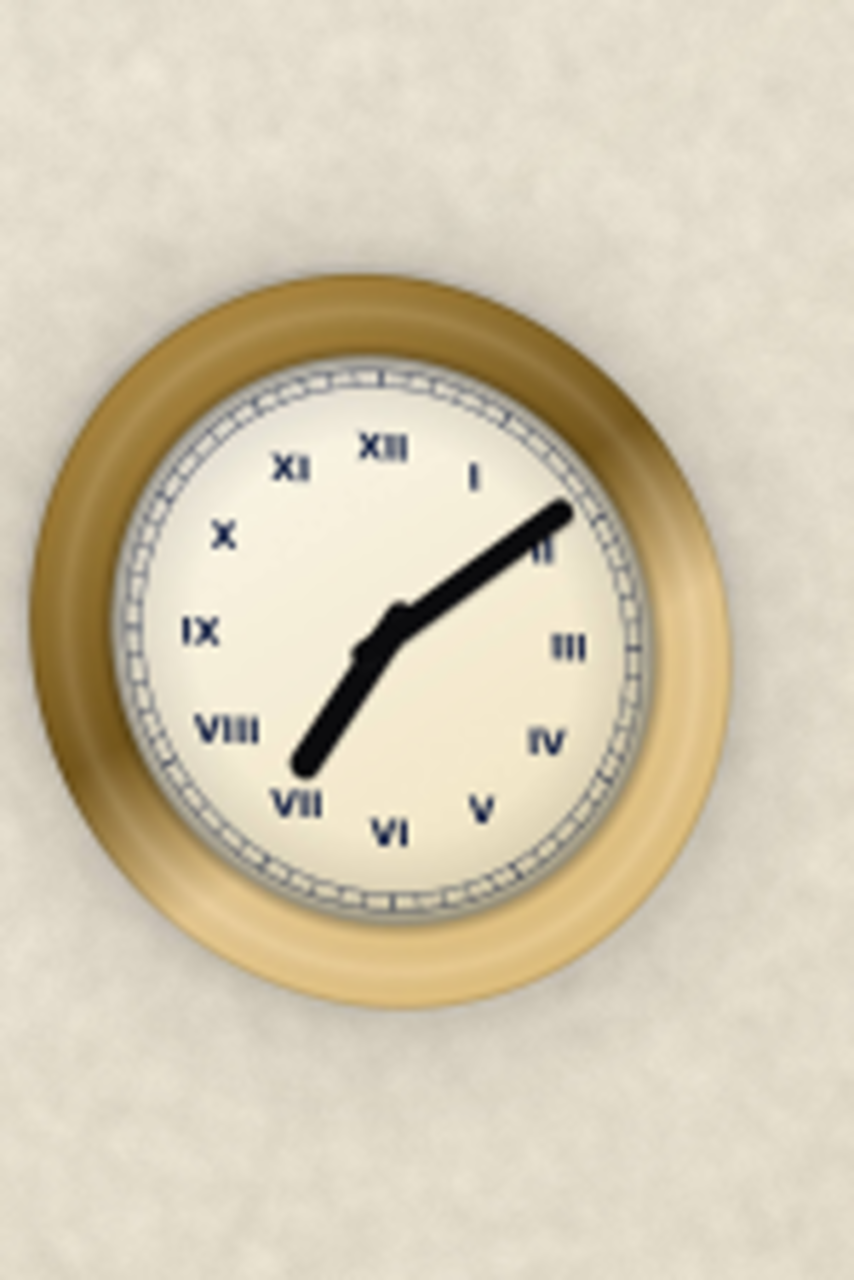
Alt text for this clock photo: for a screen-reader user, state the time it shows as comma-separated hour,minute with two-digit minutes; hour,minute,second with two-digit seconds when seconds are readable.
7,09
